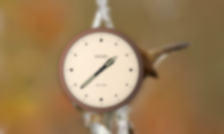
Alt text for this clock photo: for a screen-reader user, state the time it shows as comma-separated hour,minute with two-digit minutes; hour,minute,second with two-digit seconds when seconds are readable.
1,38
